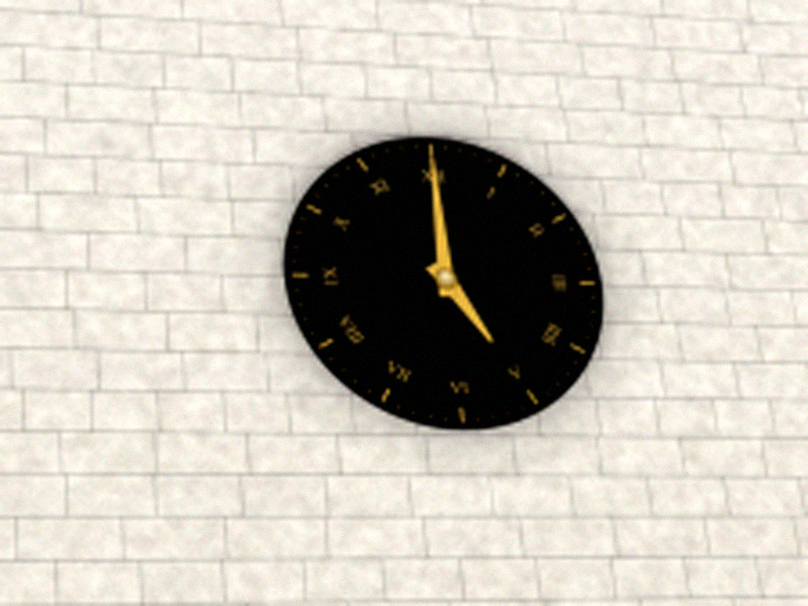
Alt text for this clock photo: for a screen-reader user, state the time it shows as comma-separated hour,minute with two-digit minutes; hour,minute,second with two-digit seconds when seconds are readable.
5,00
